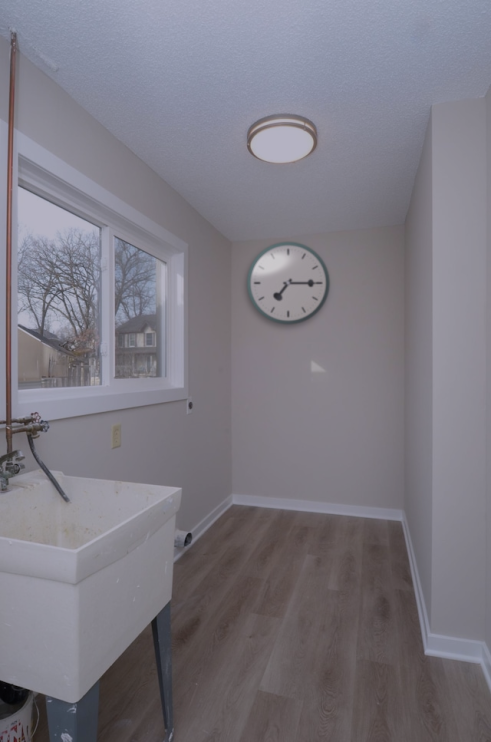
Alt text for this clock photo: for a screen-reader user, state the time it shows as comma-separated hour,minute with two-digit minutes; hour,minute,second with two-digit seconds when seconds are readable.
7,15
